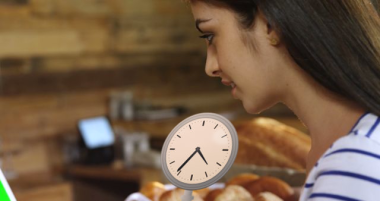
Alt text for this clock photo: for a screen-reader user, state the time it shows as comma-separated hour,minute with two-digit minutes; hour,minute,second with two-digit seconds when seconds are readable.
4,36
